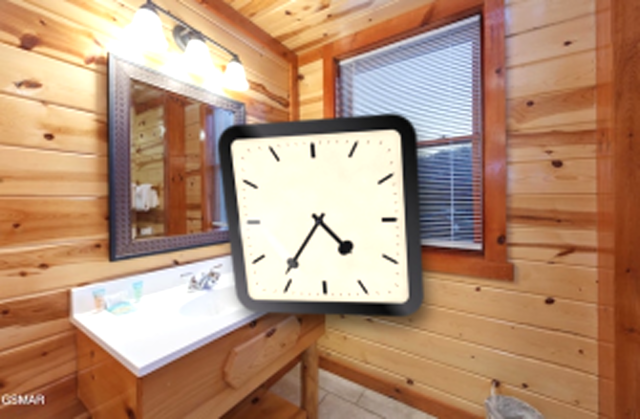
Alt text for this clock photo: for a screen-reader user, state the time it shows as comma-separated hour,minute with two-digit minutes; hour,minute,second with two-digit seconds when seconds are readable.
4,36
